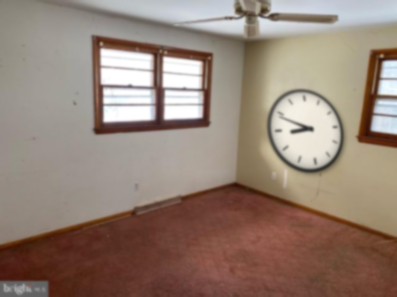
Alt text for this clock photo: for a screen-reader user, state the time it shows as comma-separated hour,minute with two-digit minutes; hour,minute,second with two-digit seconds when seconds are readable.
8,49
